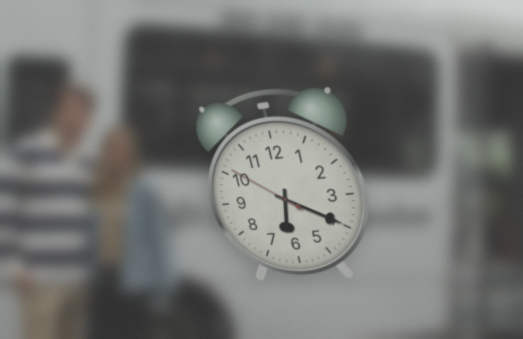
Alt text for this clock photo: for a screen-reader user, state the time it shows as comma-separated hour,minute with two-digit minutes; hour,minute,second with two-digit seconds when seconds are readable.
6,19,51
